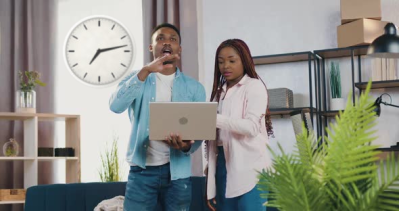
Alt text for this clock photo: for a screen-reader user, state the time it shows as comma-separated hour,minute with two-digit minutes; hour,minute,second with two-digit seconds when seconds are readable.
7,13
